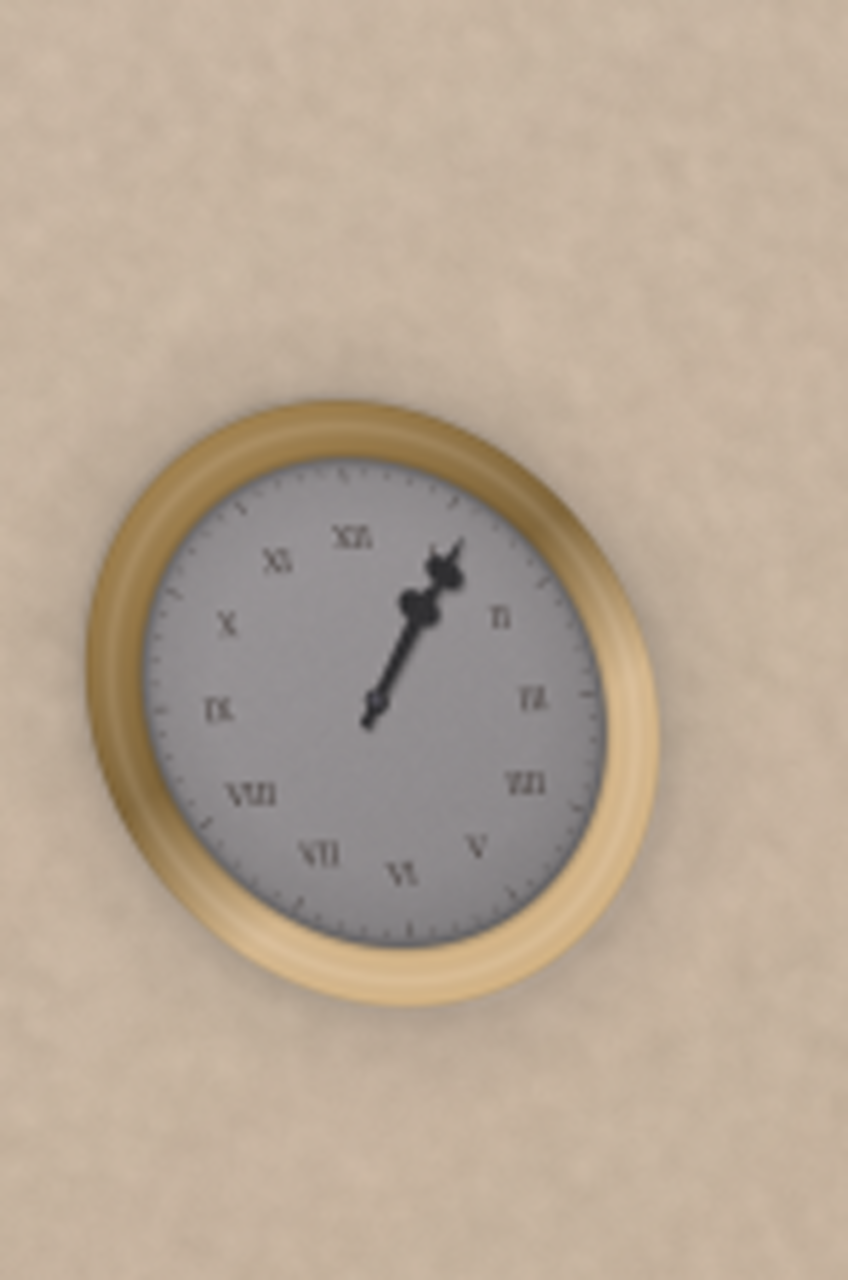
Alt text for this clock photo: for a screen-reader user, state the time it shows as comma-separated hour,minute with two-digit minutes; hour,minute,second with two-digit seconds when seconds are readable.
1,06
